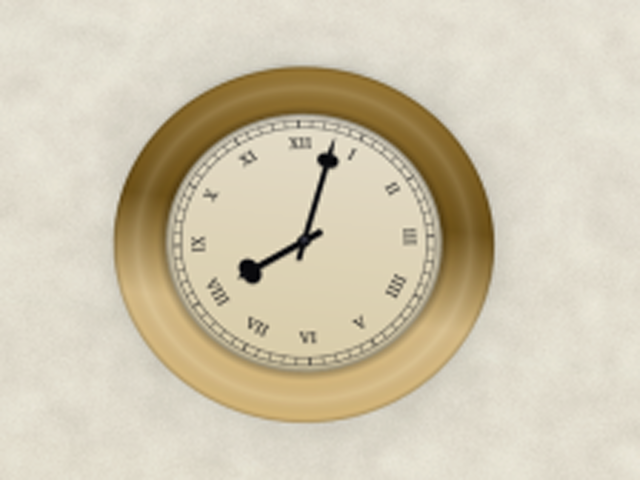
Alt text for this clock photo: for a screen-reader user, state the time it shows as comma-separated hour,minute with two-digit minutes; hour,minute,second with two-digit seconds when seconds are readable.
8,03
